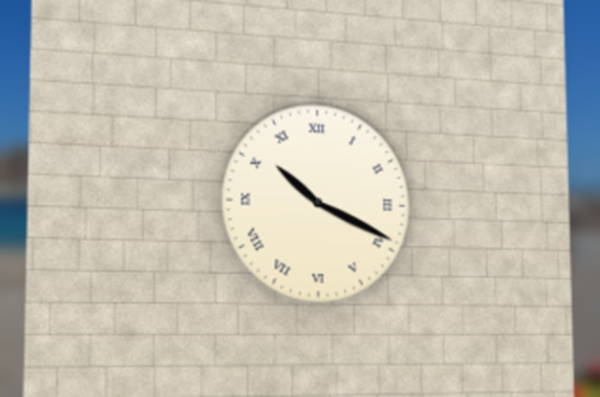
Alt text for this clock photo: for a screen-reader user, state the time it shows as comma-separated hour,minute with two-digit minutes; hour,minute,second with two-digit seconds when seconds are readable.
10,19
